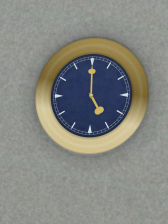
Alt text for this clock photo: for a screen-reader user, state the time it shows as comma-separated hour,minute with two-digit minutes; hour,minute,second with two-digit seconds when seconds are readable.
5,00
